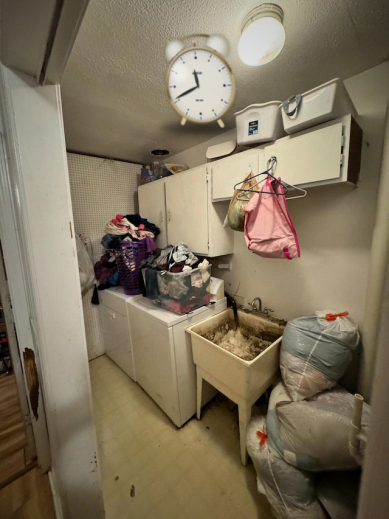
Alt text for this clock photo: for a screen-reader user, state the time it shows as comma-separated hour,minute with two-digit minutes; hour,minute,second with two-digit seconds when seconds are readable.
11,41
